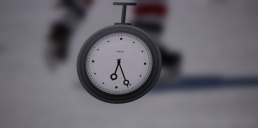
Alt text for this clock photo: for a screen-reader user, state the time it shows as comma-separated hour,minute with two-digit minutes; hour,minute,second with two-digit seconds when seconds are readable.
6,26
